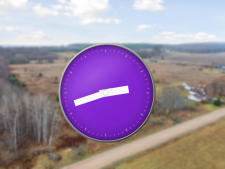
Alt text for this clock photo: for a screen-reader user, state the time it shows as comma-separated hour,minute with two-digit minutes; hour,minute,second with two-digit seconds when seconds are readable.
2,42
